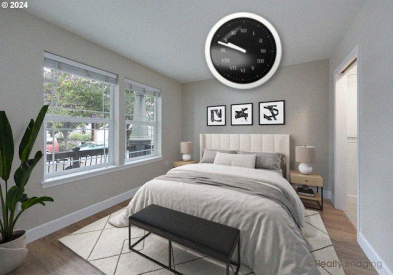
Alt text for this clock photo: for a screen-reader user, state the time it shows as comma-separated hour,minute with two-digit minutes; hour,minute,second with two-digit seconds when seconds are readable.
9,48
